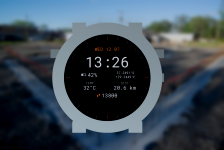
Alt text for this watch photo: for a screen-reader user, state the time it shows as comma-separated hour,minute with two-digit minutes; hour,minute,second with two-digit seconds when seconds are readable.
13,26
